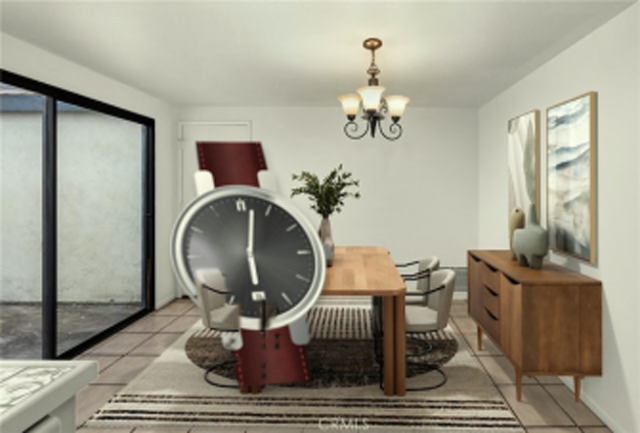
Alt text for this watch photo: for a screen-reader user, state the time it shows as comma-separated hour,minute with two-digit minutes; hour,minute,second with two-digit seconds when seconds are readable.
6,02
